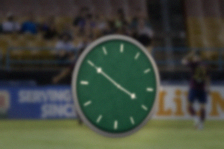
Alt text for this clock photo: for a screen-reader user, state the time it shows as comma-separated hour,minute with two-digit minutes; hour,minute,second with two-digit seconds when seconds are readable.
3,50
